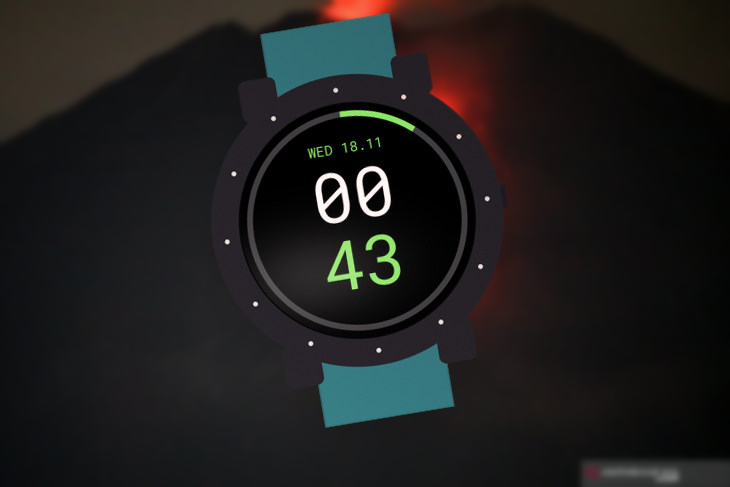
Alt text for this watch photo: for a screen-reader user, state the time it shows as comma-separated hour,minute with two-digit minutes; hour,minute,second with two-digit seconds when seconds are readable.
0,43
